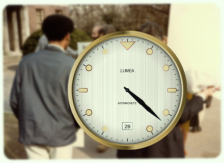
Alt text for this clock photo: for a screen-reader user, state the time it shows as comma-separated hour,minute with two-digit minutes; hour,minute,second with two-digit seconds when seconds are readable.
4,22
